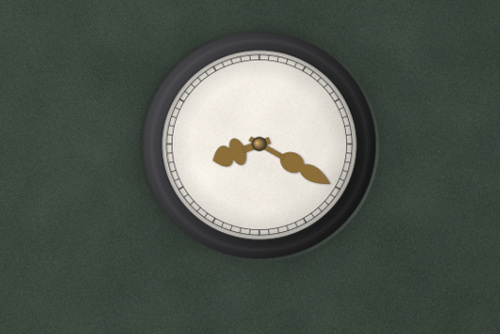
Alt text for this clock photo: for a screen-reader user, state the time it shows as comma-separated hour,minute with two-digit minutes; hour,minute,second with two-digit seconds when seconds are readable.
8,20
